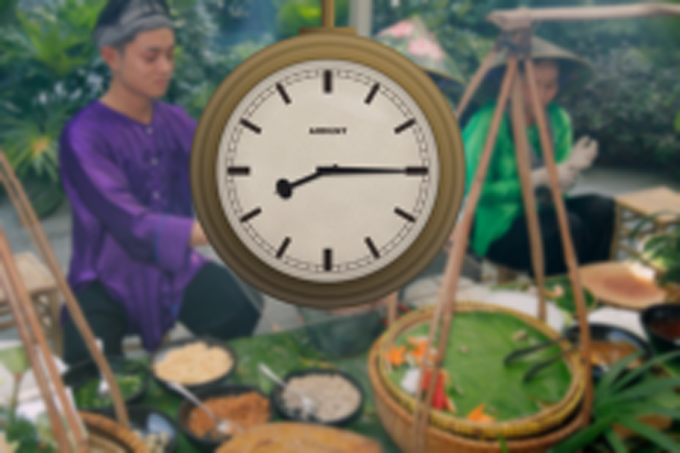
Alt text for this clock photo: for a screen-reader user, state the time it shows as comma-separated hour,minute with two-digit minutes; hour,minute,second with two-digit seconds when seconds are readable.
8,15
